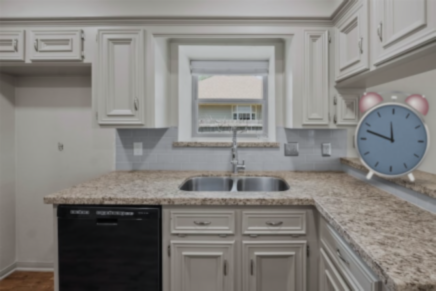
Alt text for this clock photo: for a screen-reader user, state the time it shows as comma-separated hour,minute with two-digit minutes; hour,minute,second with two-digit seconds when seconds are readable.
11,48
